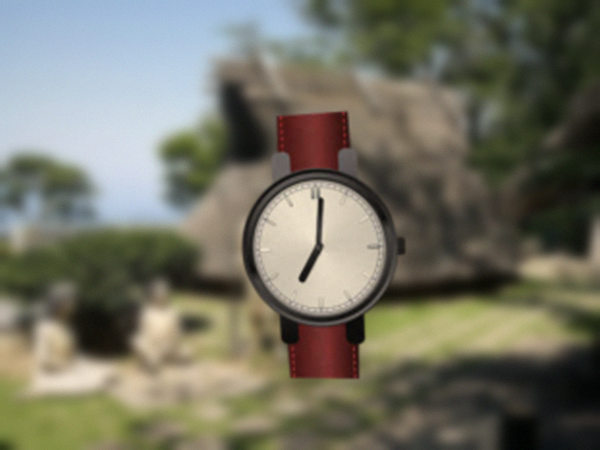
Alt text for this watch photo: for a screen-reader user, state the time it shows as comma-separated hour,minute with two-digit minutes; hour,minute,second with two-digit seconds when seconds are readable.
7,01
